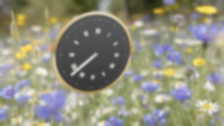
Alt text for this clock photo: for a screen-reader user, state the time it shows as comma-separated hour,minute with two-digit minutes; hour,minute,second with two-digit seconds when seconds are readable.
7,38
